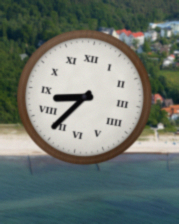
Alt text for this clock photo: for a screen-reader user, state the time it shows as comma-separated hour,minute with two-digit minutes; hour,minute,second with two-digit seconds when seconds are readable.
8,36
